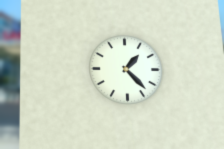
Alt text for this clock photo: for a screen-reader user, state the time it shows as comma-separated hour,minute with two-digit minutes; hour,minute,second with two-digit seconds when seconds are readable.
1,23
